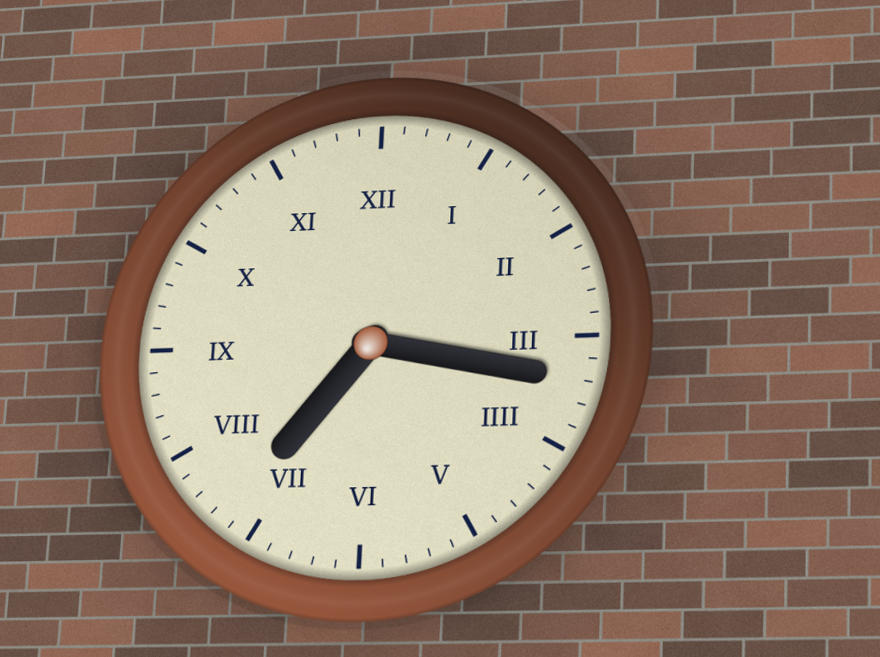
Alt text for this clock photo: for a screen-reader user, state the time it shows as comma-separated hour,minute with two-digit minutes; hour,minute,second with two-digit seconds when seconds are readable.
7,17
